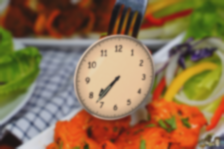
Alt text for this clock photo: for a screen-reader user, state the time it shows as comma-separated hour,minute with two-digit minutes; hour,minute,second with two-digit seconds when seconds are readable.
7,37
